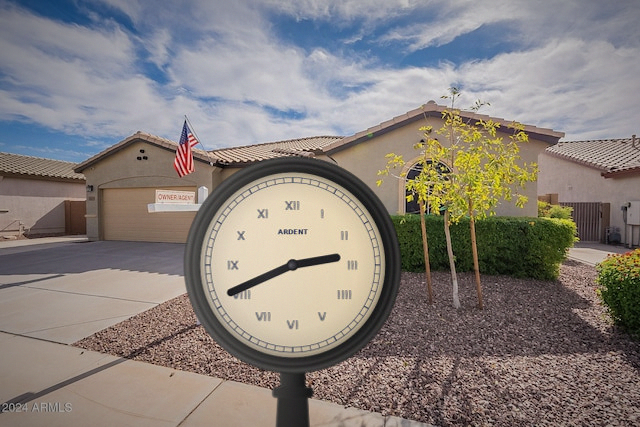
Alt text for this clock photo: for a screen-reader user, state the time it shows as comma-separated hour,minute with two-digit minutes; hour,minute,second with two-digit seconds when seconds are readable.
2,41
